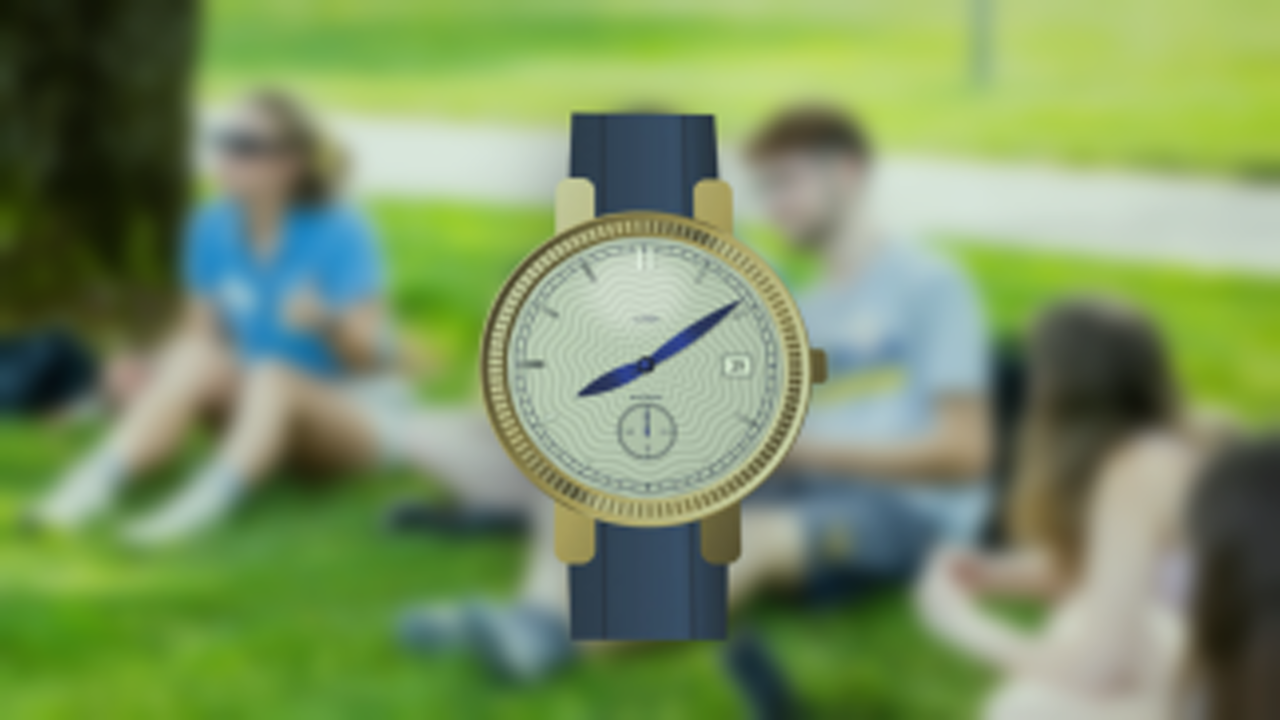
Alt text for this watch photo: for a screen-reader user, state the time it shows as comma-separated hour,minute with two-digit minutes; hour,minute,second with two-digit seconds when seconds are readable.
8,09
